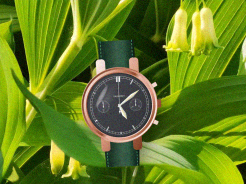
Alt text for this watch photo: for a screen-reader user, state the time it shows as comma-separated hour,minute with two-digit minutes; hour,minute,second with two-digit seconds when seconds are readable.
5,09
